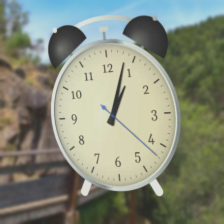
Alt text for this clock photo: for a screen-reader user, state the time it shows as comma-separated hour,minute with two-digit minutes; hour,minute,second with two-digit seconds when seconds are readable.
1,03,22
